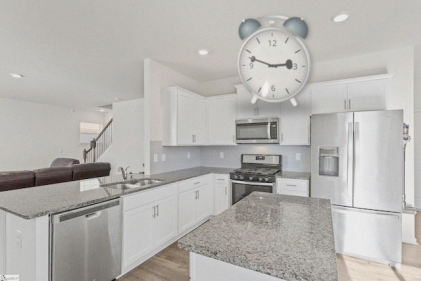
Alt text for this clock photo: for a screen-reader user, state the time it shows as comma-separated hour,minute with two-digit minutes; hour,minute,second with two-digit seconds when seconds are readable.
2,48
